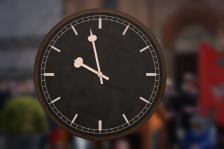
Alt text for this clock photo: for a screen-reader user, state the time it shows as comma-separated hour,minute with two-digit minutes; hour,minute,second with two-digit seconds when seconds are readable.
9,58
